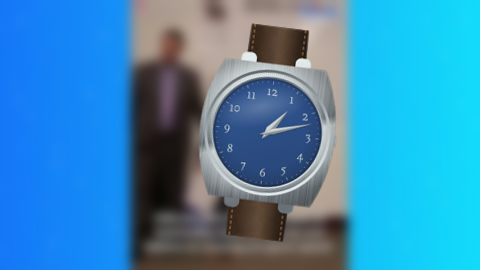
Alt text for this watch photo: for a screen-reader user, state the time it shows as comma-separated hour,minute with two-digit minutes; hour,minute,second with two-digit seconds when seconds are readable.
1,12
